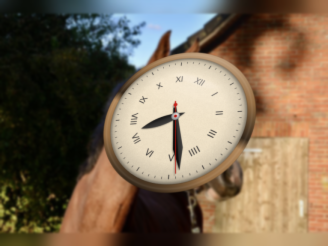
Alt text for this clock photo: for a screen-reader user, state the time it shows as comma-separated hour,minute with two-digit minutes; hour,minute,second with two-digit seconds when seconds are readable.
7,23,24
